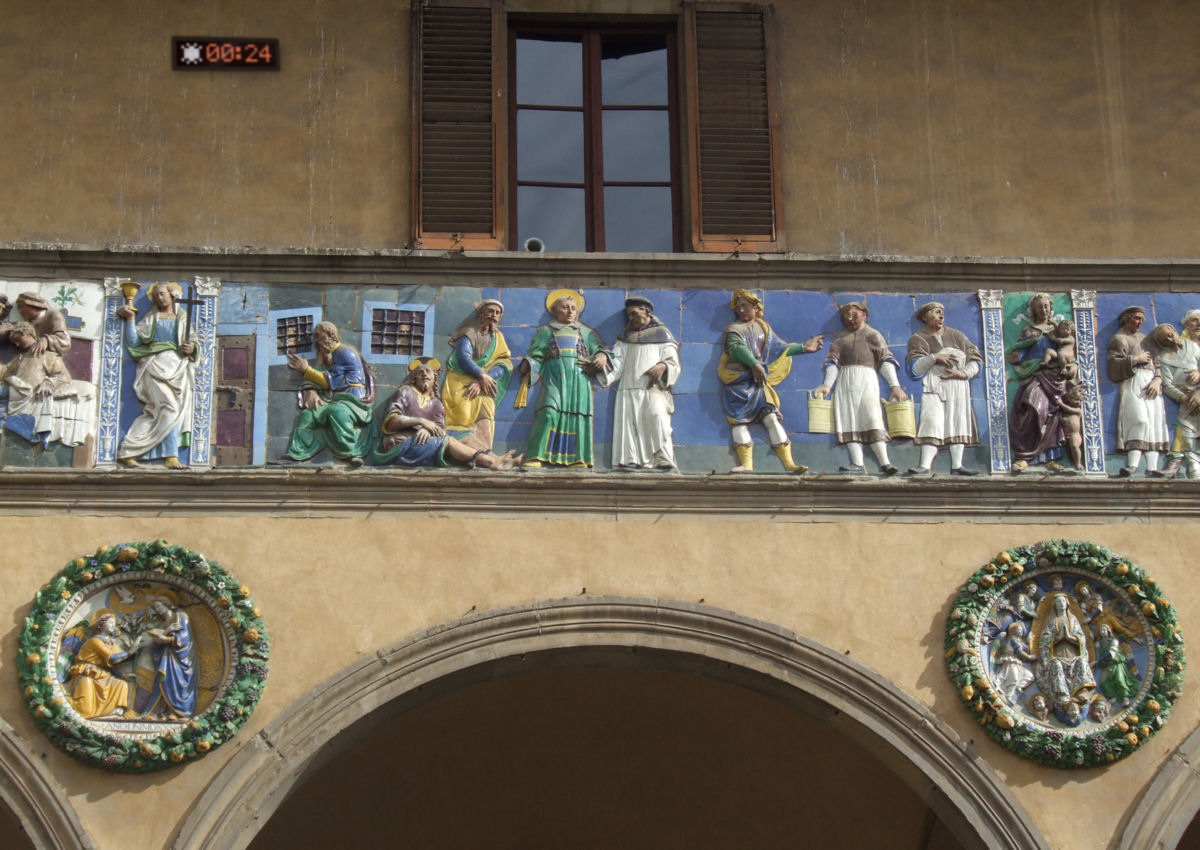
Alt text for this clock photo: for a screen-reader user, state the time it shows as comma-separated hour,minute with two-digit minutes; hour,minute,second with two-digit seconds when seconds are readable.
0,24
